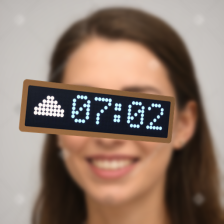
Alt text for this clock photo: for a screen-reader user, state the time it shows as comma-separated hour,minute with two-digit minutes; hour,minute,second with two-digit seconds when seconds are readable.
7,02
